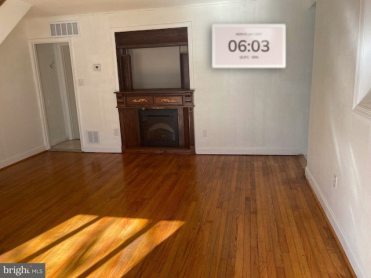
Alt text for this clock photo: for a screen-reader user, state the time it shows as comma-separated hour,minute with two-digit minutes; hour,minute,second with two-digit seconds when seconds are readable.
6,03
